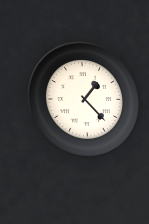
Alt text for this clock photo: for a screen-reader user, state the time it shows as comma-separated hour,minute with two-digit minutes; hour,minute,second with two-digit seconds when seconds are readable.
1,23
